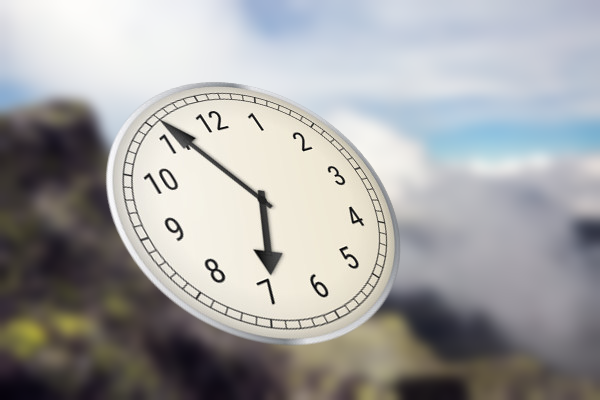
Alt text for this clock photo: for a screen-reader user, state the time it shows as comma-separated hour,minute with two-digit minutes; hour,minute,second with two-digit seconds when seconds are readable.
6,56
